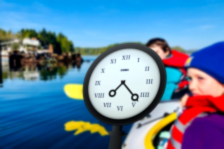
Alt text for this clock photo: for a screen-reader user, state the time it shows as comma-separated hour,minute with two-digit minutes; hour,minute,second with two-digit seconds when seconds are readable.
7,23
